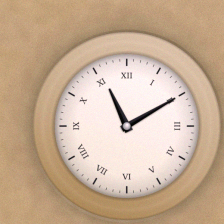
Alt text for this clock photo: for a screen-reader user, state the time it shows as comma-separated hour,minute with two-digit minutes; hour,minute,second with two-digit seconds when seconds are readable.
11,10
